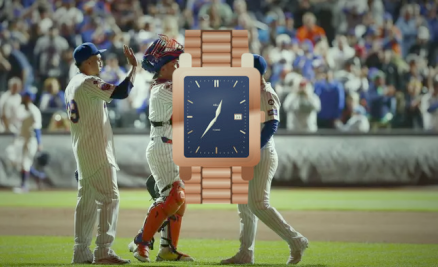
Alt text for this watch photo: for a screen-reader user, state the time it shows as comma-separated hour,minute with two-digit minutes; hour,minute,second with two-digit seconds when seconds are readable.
12,36
